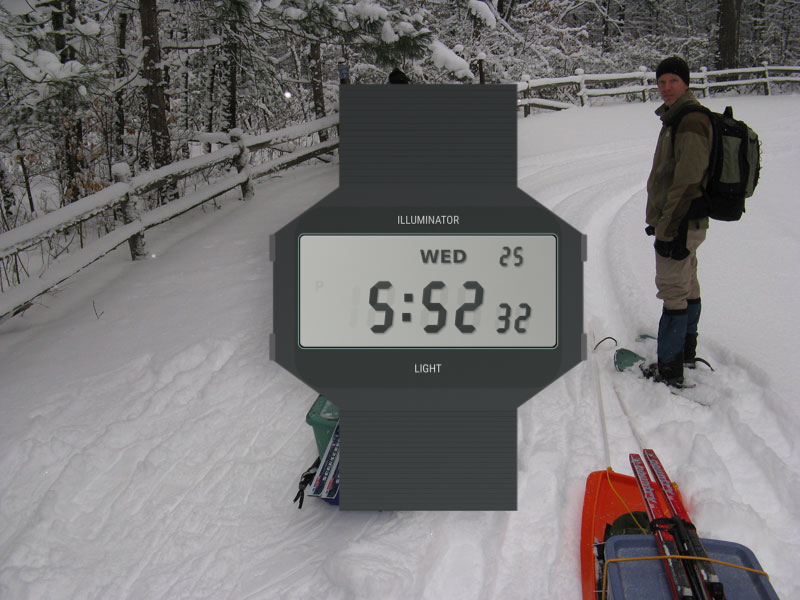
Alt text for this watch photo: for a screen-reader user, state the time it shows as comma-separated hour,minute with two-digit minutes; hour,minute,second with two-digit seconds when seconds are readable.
5,52,32
